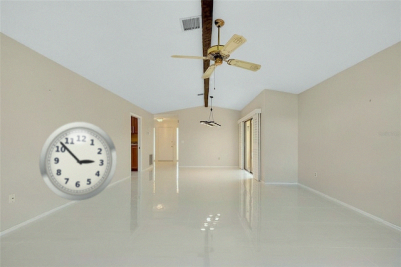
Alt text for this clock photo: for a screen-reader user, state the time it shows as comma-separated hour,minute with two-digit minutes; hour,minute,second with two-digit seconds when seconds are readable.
2,52
